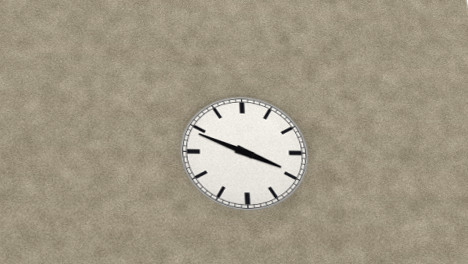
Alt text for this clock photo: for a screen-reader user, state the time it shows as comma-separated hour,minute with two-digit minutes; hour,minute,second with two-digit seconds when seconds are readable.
3,49
